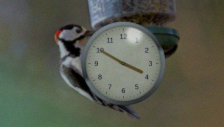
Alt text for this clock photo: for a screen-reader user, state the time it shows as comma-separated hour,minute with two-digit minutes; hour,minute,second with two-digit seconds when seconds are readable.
3,50
